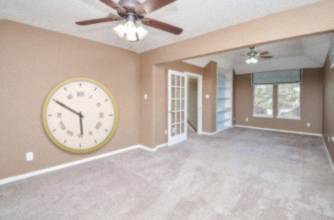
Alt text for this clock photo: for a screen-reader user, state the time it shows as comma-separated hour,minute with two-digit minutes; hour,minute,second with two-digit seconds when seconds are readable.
5,50
